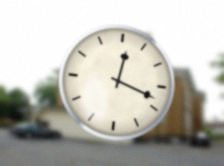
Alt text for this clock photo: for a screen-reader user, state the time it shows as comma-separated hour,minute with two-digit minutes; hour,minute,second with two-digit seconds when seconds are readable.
12,18
